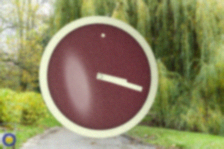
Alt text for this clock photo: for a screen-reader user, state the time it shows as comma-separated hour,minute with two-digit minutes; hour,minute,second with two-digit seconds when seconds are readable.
3,17
